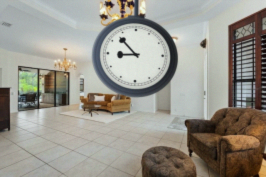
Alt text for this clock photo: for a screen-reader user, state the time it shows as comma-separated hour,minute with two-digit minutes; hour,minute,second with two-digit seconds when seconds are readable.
8,53
